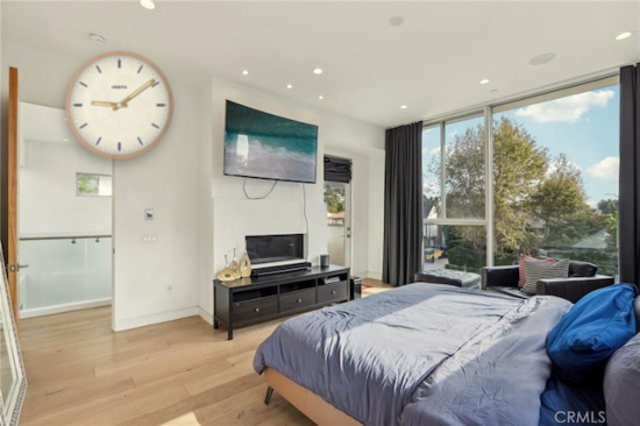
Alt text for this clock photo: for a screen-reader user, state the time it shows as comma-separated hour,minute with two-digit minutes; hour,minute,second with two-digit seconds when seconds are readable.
9,09
